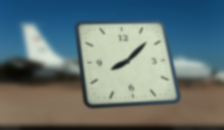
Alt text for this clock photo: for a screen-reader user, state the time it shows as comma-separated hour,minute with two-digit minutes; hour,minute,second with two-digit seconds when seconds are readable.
8,08
